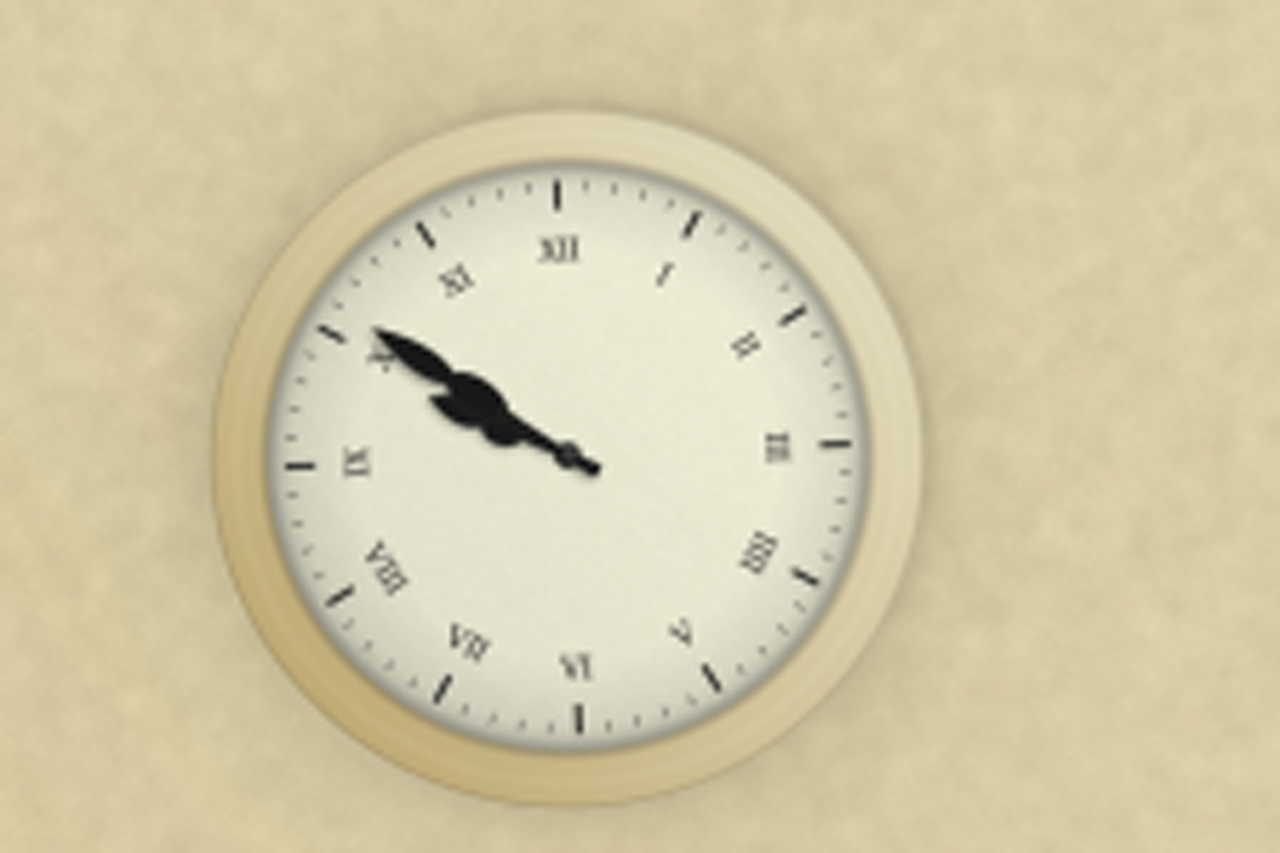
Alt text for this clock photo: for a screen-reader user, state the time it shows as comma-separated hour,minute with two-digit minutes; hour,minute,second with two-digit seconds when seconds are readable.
9,51
